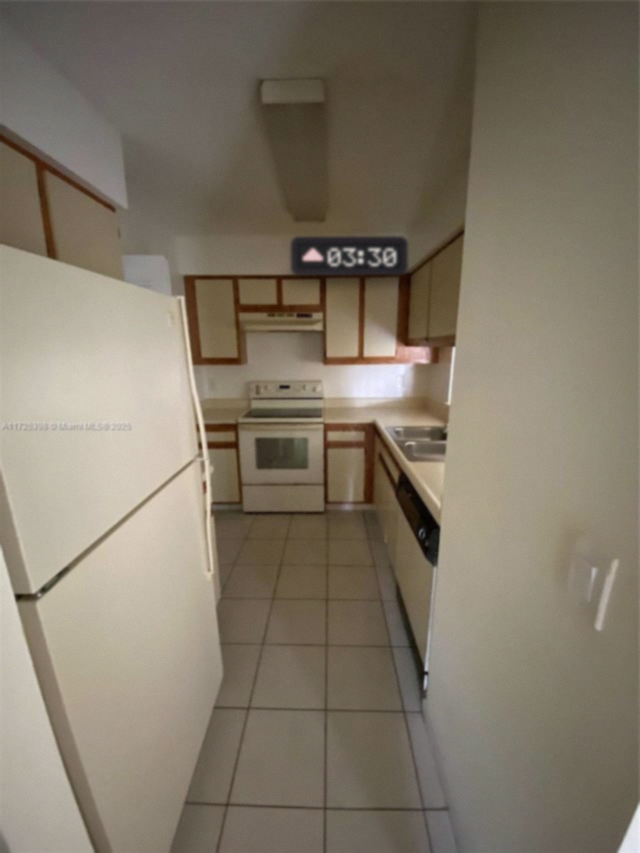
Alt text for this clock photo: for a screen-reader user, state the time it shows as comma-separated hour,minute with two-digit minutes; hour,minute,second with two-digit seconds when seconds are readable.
3,30
